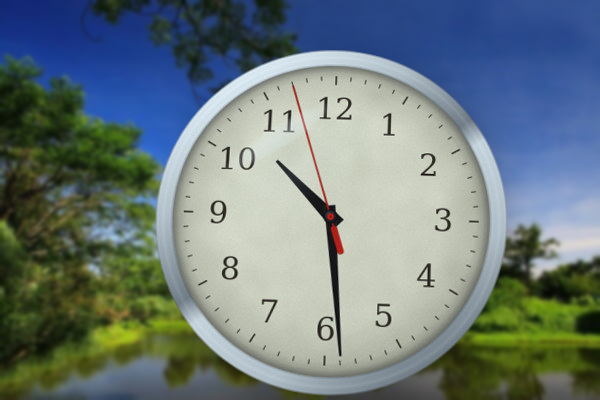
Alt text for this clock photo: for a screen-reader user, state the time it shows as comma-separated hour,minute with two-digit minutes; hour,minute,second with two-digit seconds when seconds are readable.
10,28,57
